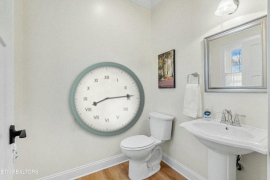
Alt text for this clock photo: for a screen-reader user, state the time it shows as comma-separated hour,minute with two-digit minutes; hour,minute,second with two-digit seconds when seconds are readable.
8,14
